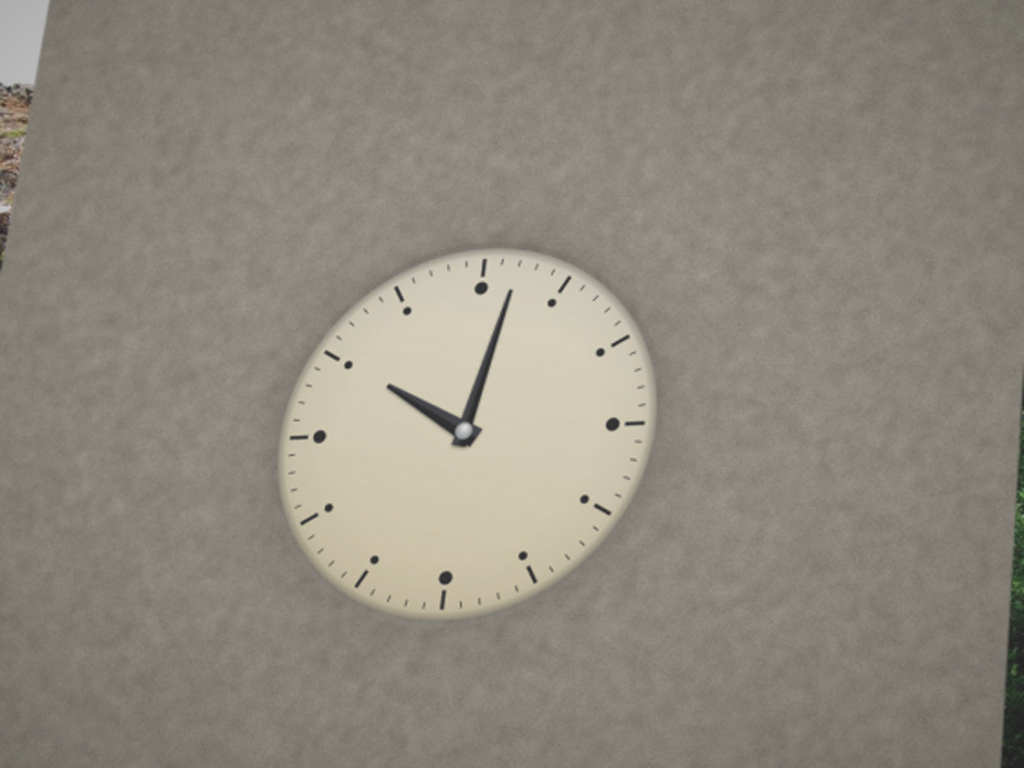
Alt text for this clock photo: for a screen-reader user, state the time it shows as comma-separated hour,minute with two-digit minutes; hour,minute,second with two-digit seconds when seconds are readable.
10,02
